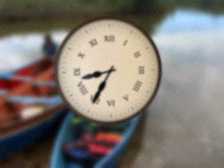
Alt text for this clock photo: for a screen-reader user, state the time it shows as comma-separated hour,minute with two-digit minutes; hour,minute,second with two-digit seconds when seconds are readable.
8,35
